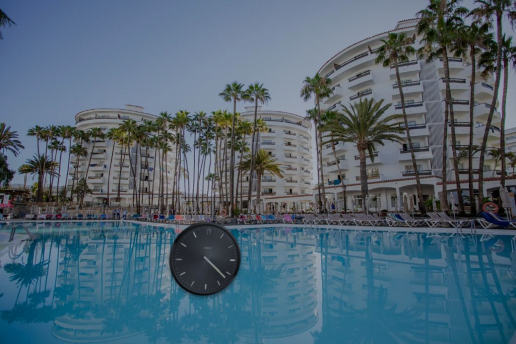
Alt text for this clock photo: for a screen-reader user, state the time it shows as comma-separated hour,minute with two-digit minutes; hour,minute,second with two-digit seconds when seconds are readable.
4,22
